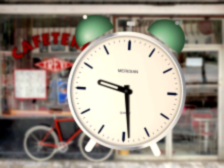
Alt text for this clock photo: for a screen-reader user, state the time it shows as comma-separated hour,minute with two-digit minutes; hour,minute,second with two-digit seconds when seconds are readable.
9,29
